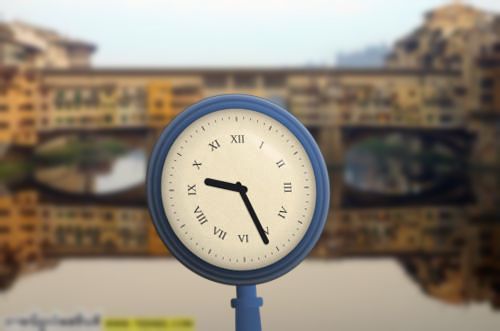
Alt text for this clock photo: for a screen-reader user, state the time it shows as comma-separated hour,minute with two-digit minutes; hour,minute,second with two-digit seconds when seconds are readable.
9,26
